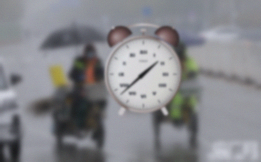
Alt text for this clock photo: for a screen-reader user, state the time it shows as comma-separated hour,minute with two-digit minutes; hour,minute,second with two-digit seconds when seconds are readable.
1,38
